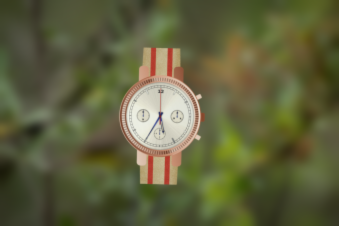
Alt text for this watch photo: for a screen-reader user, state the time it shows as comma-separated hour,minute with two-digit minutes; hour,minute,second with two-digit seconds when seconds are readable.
5,35
